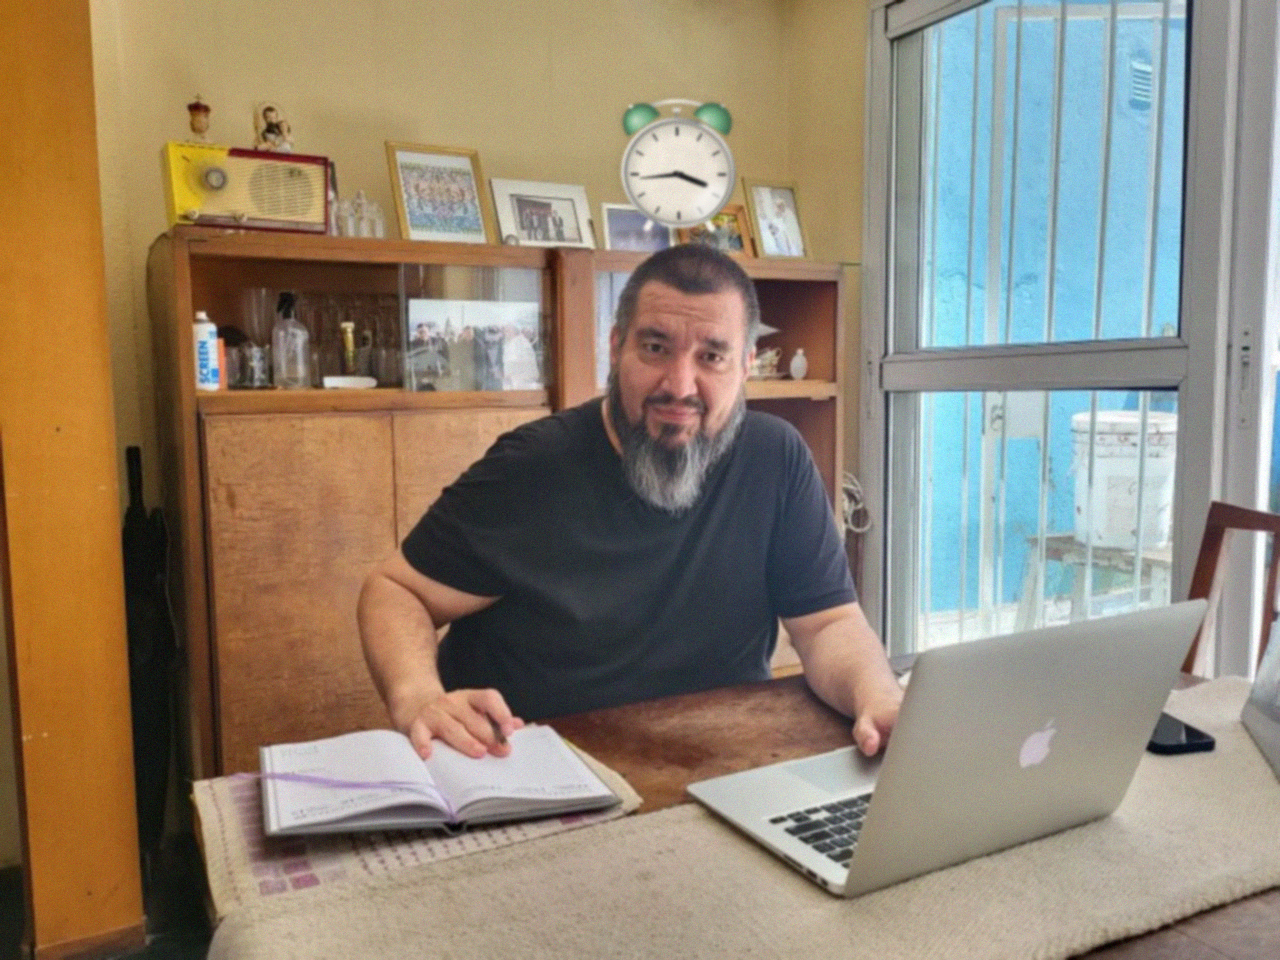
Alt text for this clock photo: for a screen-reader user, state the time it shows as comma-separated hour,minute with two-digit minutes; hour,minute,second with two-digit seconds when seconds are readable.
3,44
